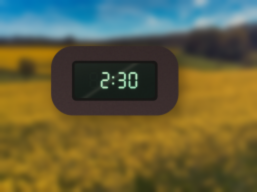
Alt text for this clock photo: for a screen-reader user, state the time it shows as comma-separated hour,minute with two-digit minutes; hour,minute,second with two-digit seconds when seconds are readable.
2,30
